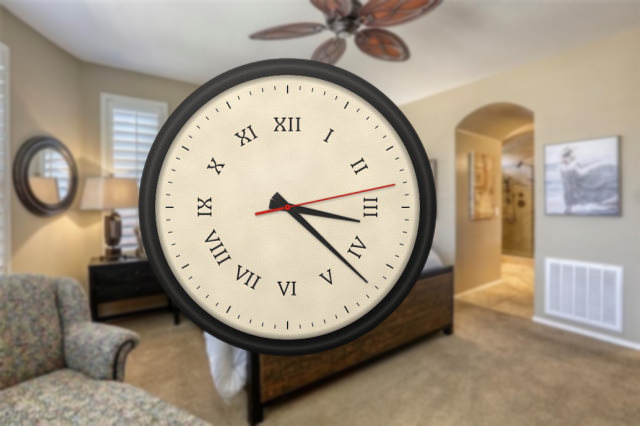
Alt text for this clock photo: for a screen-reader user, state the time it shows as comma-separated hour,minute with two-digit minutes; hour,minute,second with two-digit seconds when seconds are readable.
3,22,13
